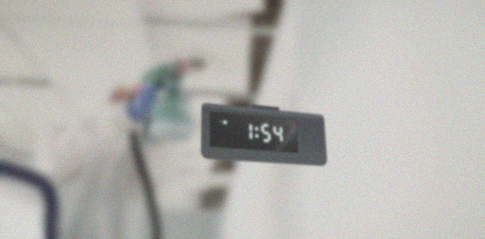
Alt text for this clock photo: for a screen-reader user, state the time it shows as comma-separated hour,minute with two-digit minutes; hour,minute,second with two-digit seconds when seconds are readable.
1,54
